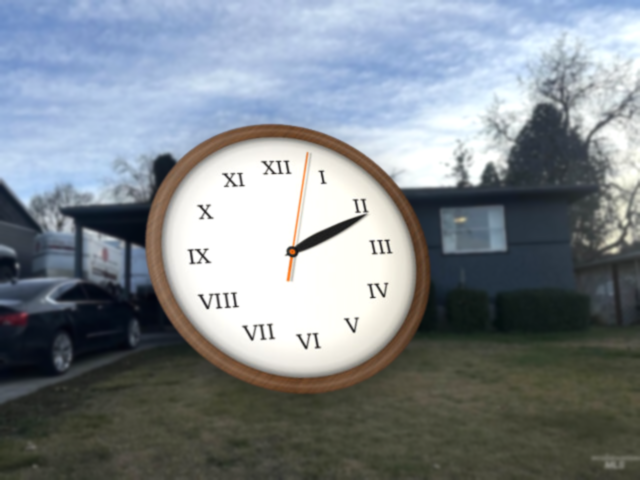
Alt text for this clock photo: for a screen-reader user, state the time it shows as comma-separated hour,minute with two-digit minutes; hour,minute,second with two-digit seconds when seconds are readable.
2,11,03
